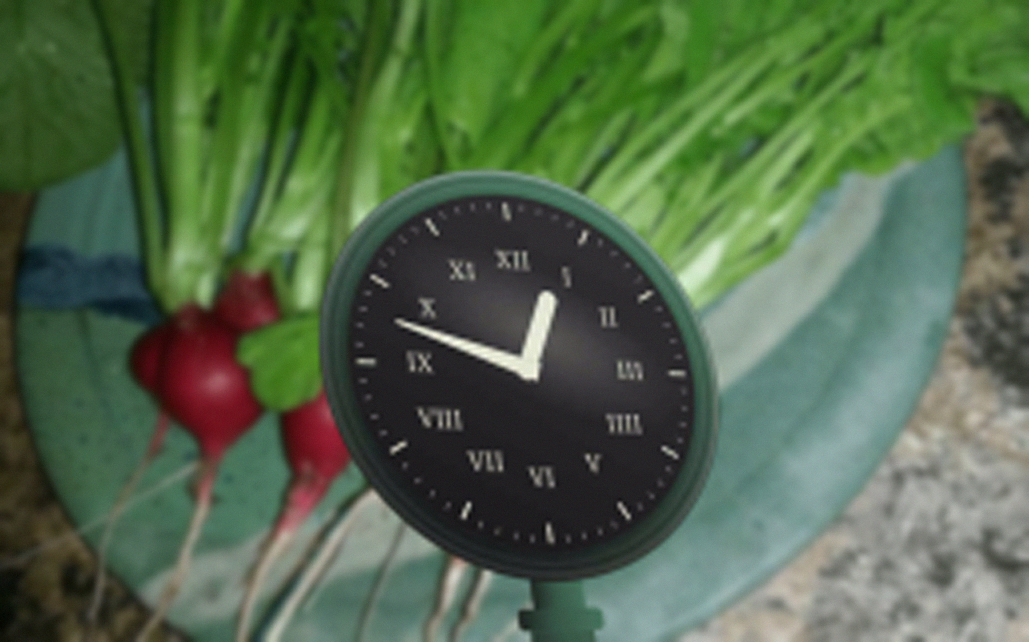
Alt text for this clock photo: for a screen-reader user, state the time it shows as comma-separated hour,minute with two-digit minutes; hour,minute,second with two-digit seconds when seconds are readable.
12,48
